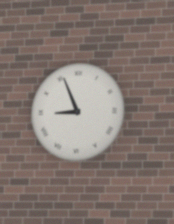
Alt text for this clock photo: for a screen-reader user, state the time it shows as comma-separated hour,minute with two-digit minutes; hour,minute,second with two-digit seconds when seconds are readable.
8,56
